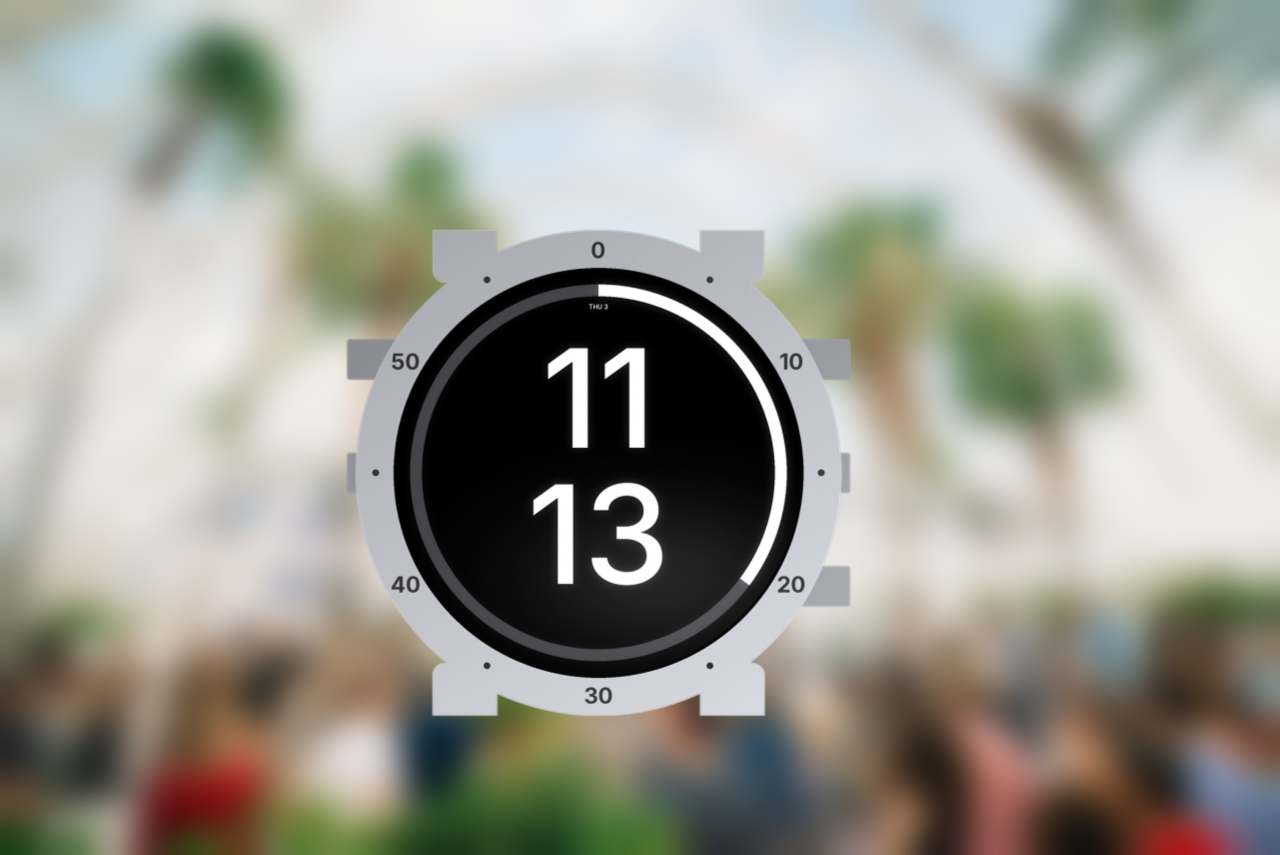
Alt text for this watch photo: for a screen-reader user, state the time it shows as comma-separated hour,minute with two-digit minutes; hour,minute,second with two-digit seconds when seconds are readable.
11,13
